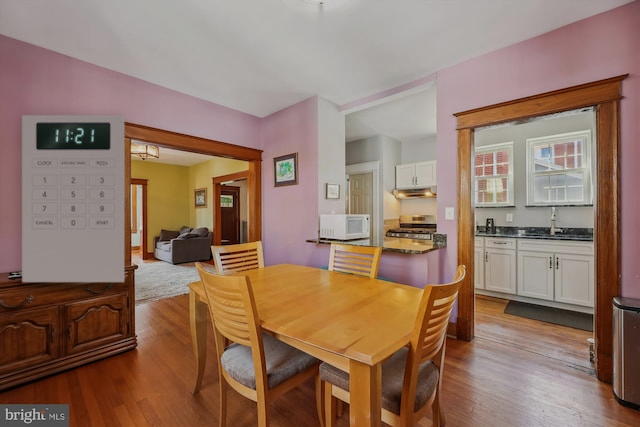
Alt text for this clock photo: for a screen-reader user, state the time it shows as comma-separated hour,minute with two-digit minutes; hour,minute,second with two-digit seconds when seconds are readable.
11,21
